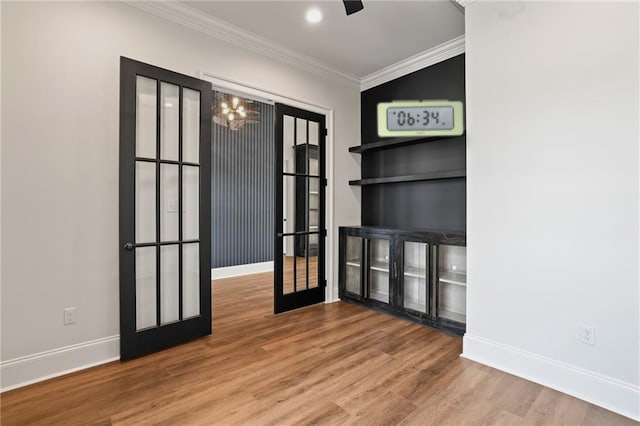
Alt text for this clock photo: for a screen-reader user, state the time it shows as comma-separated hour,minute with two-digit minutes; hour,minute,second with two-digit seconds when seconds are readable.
6,34
